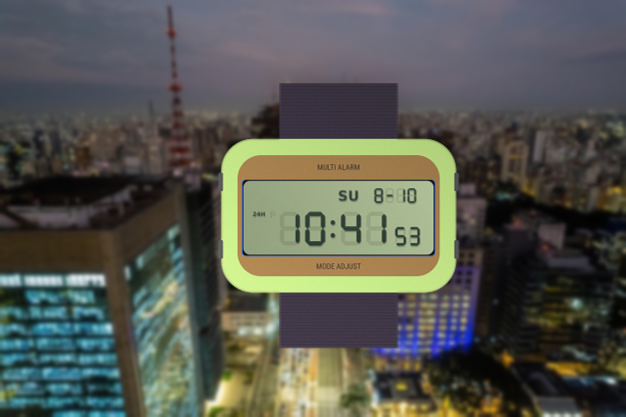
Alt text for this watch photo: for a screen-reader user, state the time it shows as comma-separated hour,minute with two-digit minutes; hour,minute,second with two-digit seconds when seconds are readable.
10,41,53
